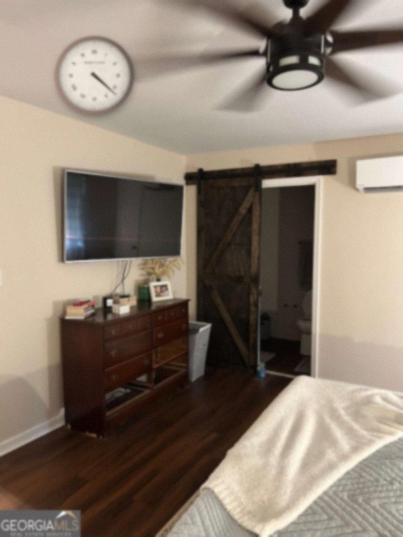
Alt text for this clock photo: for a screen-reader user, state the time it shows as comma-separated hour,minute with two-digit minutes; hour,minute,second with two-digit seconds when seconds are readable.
4,22
